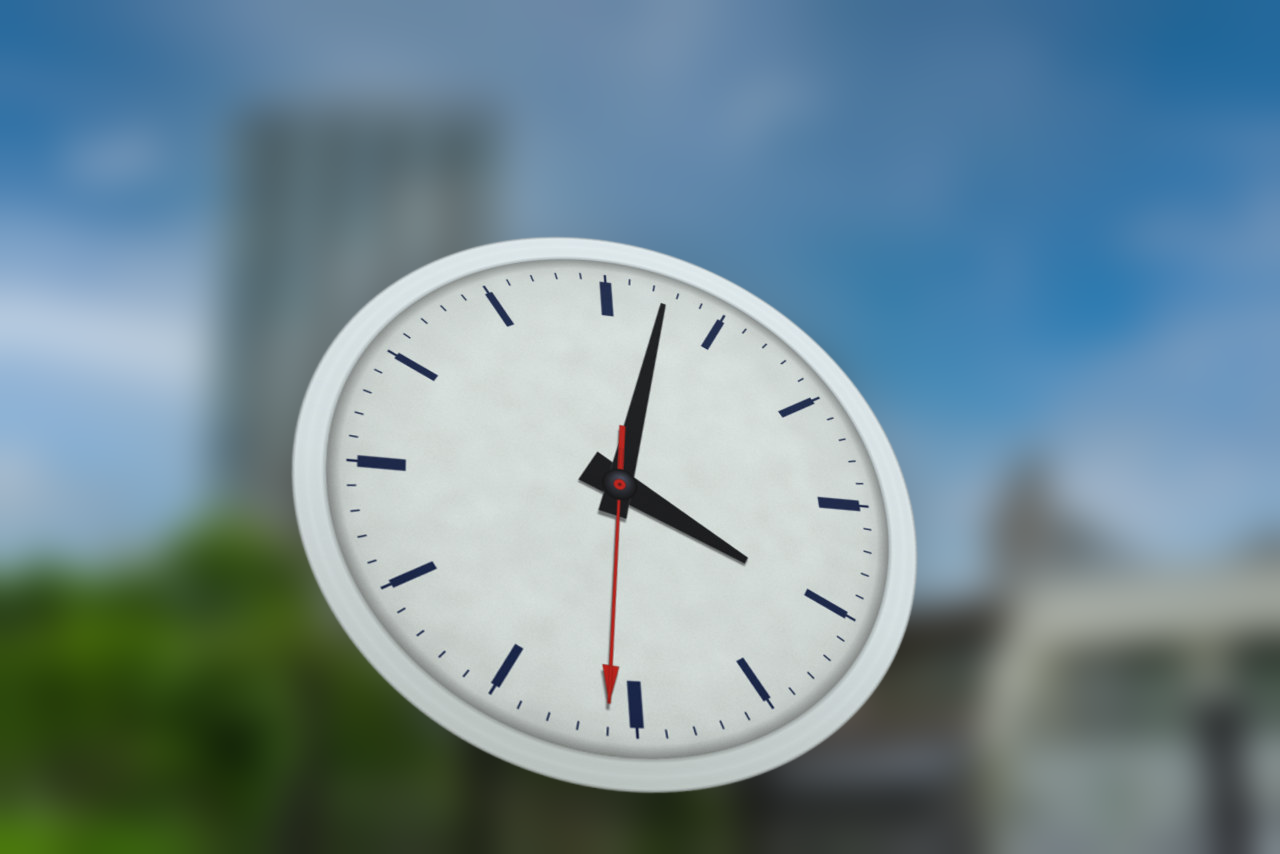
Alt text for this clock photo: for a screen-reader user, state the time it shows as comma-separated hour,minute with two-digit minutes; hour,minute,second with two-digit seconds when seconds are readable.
4,02,31
